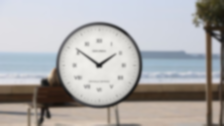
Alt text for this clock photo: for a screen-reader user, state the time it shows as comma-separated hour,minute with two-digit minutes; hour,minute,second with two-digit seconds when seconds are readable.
1,51
